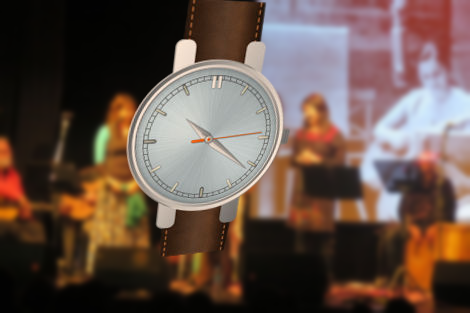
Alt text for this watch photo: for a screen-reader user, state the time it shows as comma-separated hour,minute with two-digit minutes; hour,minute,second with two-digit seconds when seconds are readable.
10,21,14
